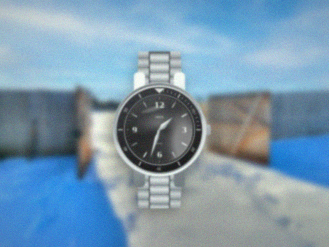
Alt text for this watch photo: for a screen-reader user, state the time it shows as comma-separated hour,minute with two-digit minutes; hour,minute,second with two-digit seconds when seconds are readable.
1,33
